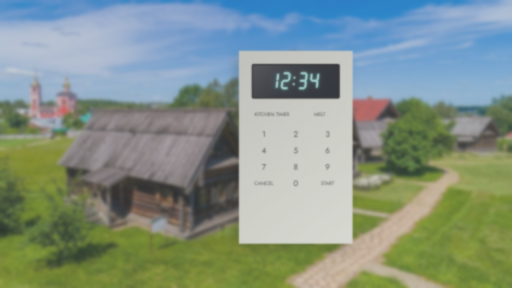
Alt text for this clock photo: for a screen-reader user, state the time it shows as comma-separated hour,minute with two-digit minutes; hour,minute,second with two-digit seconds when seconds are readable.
12,34
